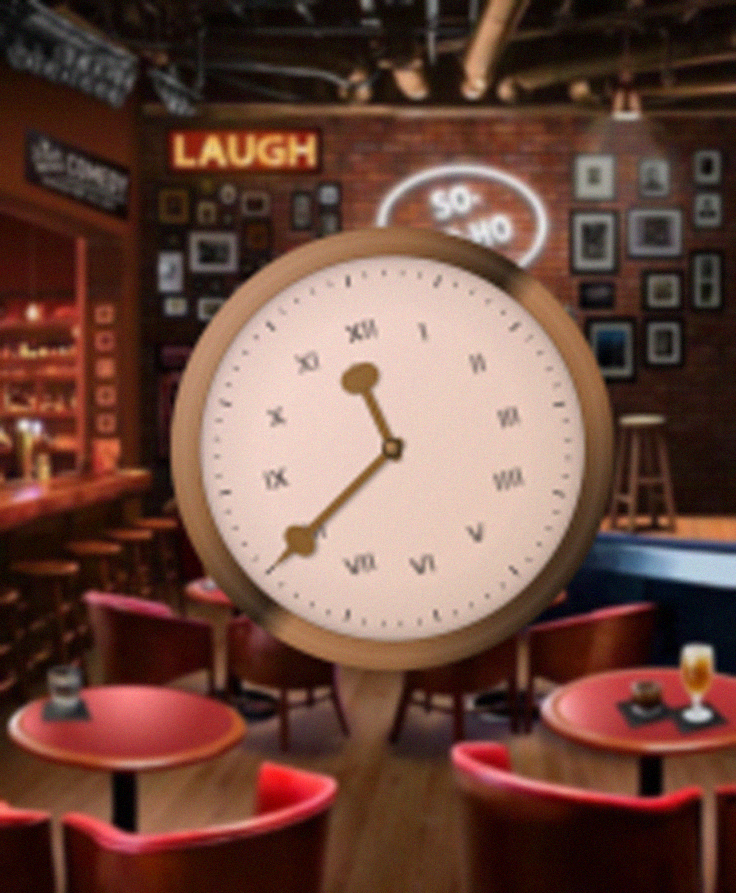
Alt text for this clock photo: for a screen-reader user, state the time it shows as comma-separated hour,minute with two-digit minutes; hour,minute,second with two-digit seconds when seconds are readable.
11,40
